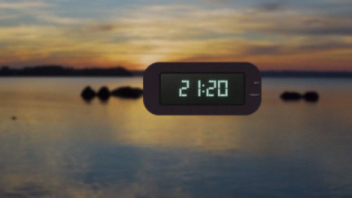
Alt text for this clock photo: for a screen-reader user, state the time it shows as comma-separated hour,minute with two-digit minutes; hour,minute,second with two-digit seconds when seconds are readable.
21,20
